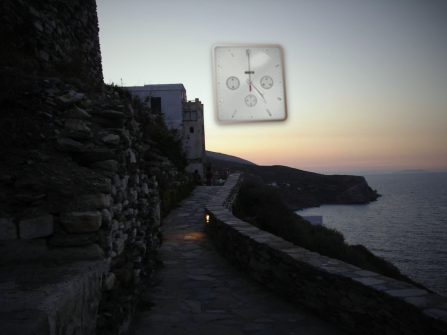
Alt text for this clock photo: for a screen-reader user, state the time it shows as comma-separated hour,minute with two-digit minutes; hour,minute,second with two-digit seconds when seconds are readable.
4,24
